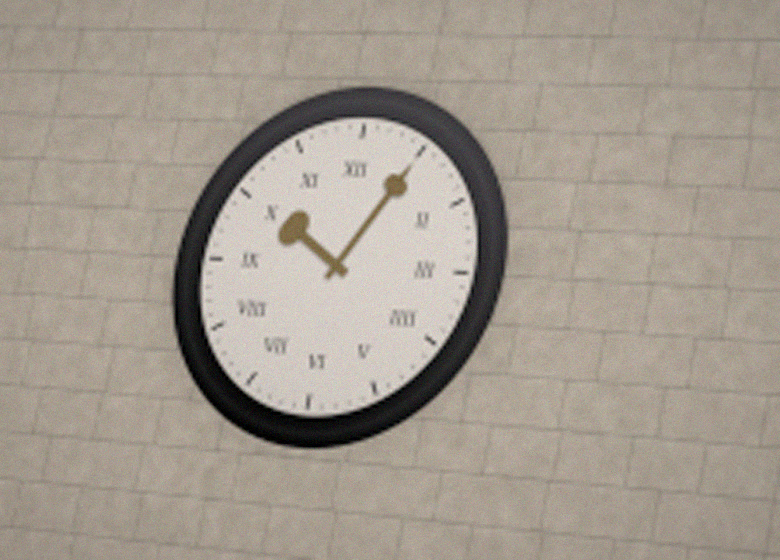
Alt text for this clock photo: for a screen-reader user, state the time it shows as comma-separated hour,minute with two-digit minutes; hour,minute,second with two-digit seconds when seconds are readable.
10,05
